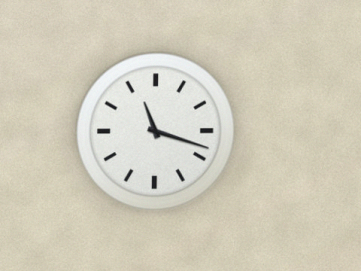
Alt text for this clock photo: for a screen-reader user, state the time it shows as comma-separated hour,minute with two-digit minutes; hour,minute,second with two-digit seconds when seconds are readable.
11,18
